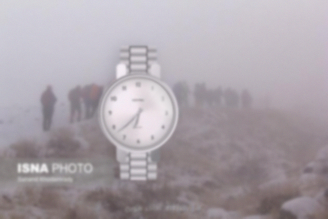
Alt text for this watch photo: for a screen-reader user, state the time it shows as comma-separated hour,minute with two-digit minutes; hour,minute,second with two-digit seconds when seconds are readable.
6,38
